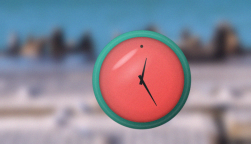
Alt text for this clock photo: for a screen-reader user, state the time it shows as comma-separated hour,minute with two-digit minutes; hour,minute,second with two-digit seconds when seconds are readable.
12,25
